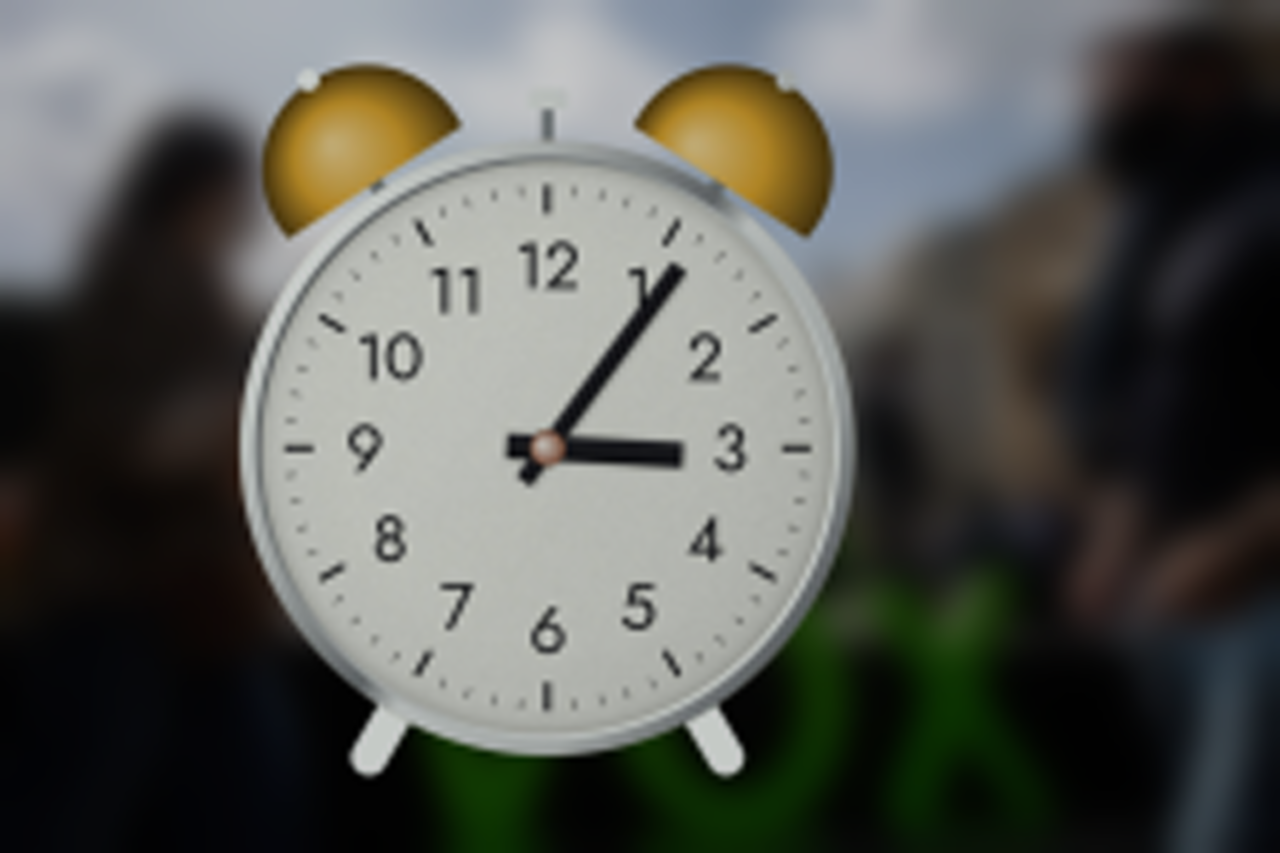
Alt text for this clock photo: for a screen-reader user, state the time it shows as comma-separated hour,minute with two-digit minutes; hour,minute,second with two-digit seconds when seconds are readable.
3,06
